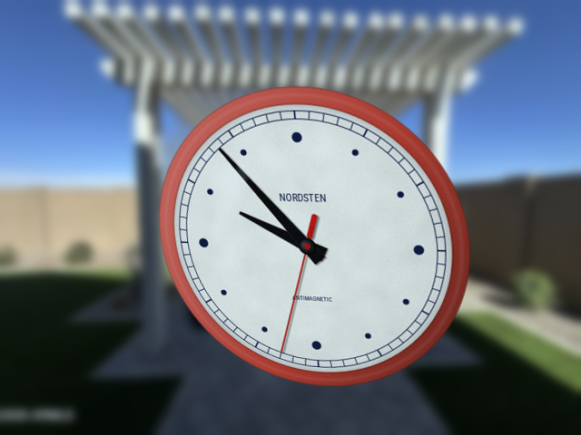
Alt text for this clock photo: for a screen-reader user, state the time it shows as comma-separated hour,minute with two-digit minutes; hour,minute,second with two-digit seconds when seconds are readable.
9,53,33
